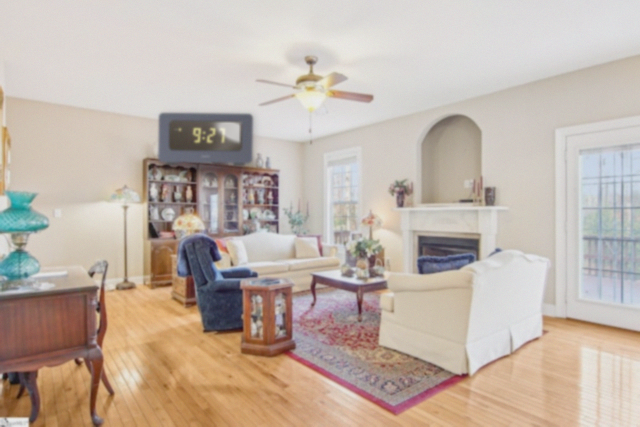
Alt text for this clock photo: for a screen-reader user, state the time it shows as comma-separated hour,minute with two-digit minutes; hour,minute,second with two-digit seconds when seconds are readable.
9,27
